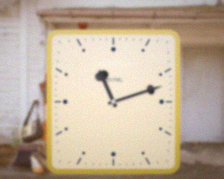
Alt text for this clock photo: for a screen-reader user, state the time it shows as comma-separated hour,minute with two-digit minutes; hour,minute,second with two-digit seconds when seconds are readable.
11,12
